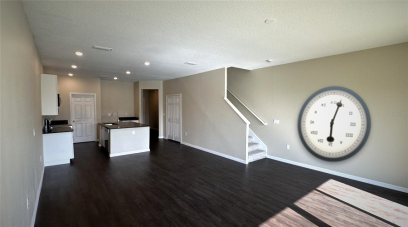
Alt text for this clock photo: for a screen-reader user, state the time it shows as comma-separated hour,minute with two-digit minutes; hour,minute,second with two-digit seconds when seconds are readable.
6,03
